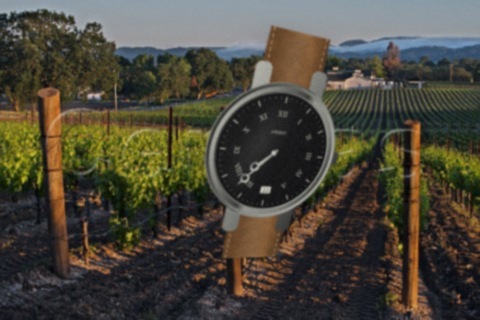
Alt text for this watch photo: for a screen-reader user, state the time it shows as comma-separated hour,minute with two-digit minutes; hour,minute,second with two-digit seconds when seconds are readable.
7,37
